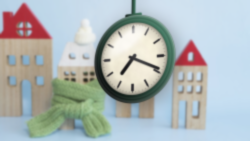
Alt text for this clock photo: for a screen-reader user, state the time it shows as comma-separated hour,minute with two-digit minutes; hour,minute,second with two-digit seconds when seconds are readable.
7,19
